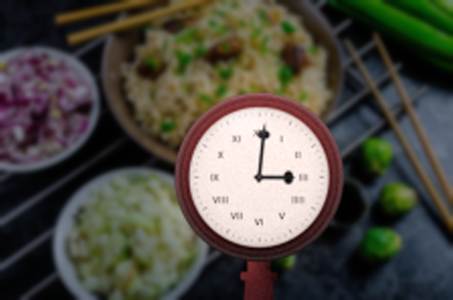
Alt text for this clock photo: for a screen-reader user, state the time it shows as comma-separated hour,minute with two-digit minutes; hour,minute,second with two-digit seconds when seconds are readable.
3,01
